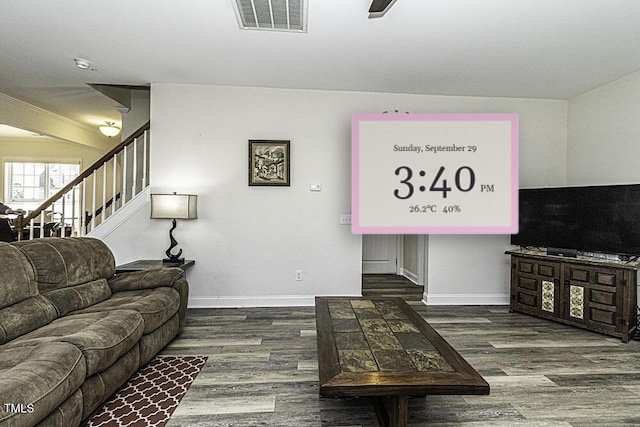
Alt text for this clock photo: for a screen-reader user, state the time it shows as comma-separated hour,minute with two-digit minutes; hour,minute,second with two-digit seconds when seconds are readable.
3,40
